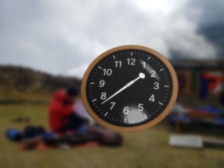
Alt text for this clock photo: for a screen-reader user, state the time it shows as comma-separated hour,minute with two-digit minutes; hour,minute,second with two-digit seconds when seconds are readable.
1,38
